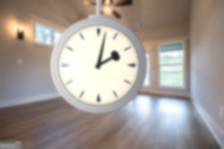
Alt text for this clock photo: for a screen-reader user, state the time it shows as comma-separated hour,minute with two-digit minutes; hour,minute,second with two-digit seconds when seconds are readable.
2,02
